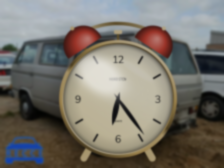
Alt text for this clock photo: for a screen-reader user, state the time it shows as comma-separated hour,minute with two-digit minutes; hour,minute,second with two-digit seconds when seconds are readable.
6,24
